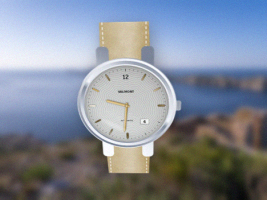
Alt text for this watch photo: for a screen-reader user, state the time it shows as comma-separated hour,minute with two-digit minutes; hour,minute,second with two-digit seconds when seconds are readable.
9,31
